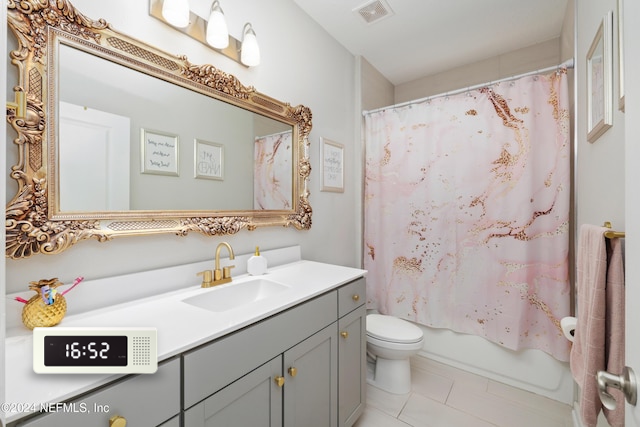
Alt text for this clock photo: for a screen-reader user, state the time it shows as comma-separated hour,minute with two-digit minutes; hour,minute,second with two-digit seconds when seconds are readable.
16,52
